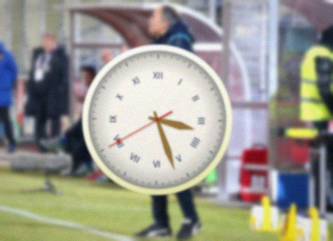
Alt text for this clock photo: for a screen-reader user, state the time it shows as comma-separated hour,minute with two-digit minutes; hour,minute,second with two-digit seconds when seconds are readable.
3,26,40
